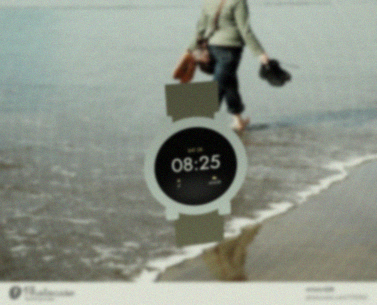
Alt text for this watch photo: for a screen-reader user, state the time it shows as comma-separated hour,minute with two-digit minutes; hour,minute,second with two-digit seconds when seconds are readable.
8,25
